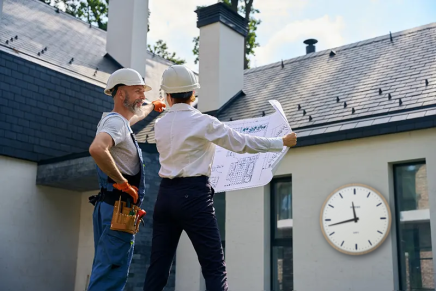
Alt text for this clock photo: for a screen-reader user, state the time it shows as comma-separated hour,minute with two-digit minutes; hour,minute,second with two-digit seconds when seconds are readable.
11,43
